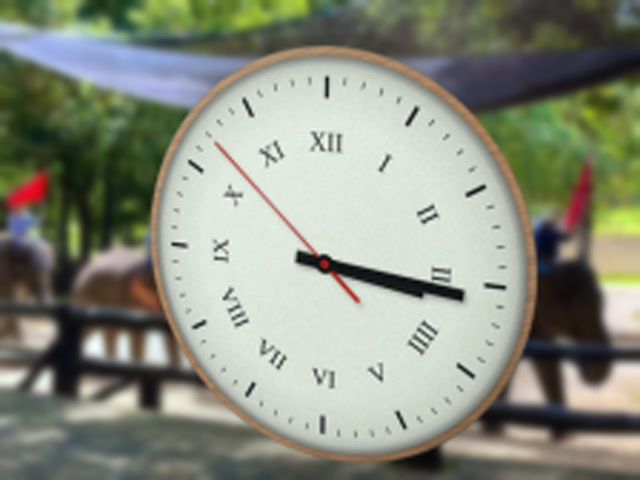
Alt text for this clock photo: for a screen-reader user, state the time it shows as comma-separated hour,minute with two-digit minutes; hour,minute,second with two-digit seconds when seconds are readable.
3,15,52
